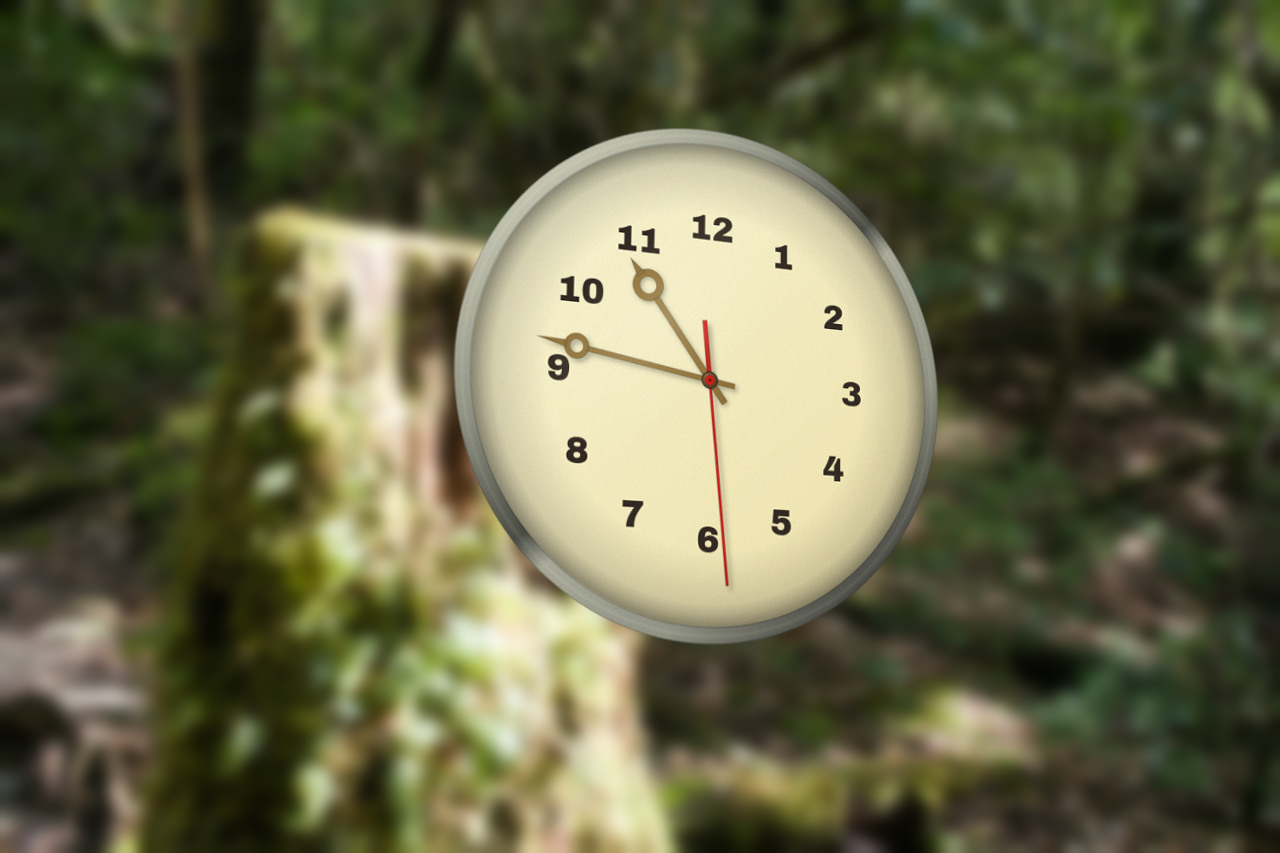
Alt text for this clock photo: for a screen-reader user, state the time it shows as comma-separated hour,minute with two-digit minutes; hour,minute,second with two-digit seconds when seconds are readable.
10,46,29
